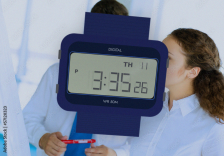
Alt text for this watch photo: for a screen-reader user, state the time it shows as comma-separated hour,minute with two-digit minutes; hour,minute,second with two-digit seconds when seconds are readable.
3,35,26
